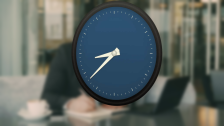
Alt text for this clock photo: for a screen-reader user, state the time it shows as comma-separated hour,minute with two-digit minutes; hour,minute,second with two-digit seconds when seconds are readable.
8,38
